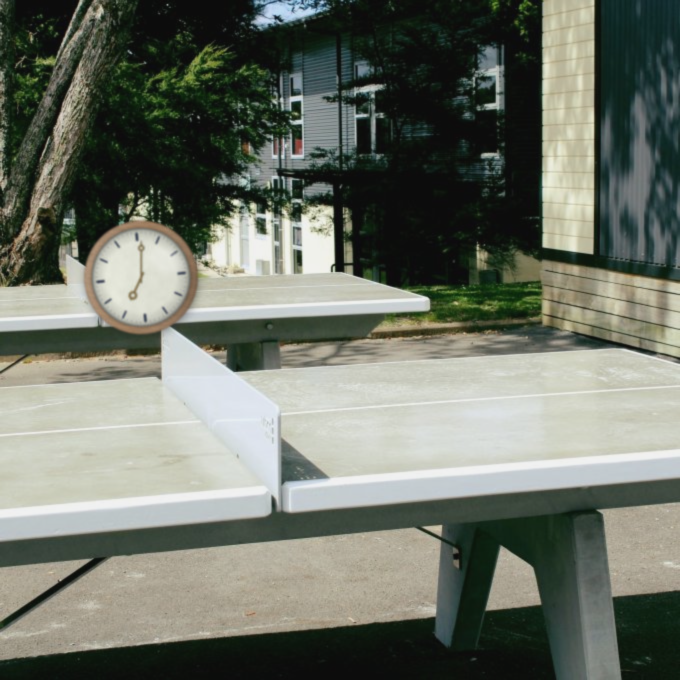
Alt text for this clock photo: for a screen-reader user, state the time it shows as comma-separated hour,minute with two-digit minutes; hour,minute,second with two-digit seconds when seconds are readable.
7,01
